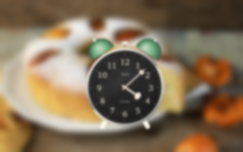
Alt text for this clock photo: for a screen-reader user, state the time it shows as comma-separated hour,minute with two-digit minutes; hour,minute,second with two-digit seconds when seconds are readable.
4,08
